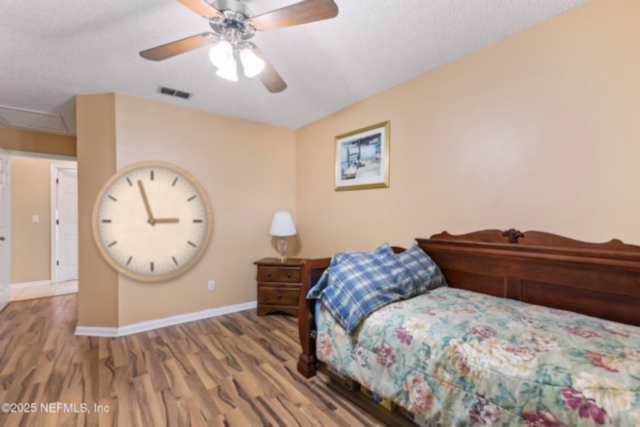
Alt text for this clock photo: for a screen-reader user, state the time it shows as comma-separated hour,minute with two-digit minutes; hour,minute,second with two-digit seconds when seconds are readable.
2,57
